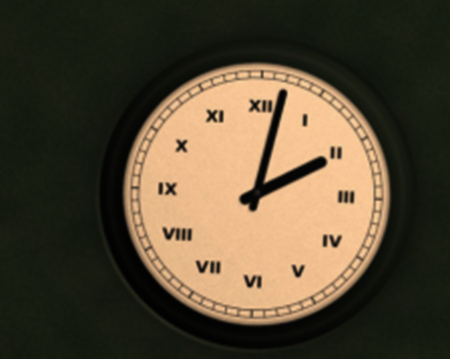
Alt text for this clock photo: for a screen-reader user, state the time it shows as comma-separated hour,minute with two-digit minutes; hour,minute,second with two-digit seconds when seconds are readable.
2,02
